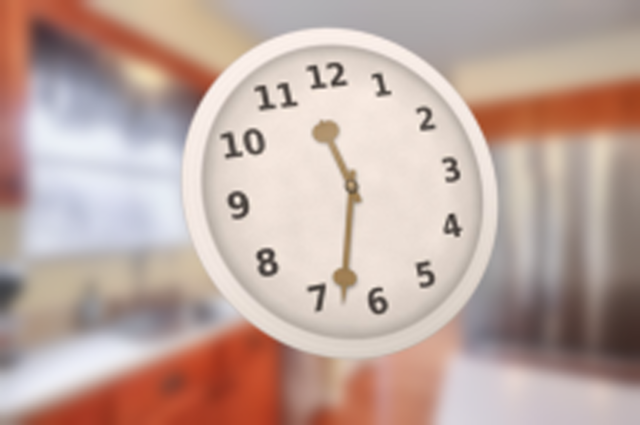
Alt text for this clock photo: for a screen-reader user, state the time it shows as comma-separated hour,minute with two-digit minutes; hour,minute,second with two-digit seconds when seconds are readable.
11,33
